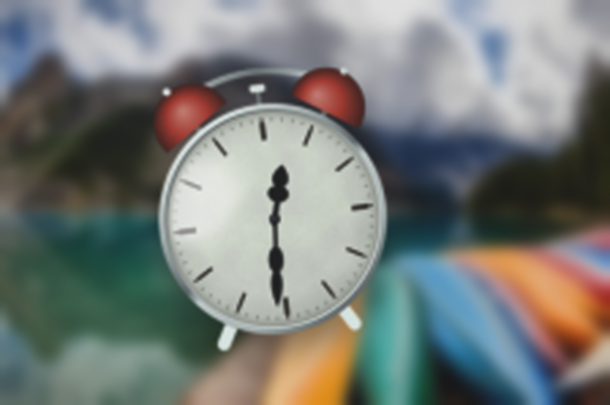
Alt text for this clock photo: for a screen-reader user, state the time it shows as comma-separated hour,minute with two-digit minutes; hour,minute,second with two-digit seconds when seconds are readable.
12,31
